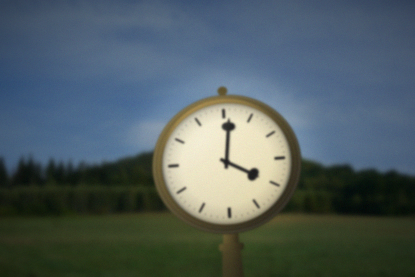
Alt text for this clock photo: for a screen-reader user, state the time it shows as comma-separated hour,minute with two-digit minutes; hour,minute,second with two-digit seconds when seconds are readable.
4,01
